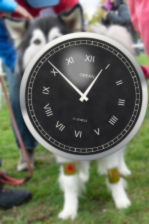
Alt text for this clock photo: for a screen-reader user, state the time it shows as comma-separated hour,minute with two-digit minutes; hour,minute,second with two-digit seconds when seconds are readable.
12,51
